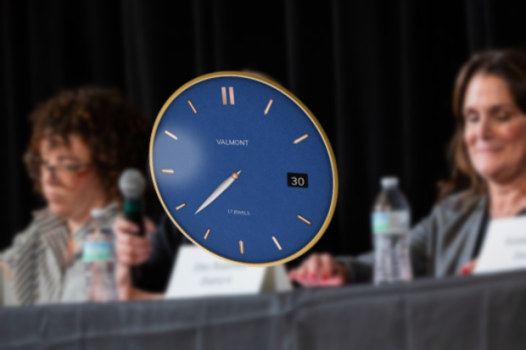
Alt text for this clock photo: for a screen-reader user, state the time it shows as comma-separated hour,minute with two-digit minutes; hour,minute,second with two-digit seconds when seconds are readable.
7,38
